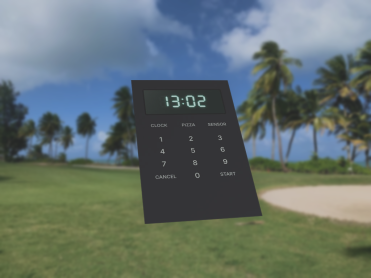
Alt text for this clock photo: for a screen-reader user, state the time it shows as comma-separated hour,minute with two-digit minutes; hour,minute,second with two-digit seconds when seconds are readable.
13,02
